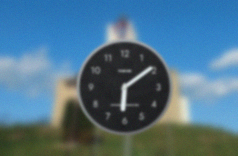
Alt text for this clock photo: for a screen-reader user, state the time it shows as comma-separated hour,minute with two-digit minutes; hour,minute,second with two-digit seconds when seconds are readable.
6,09
